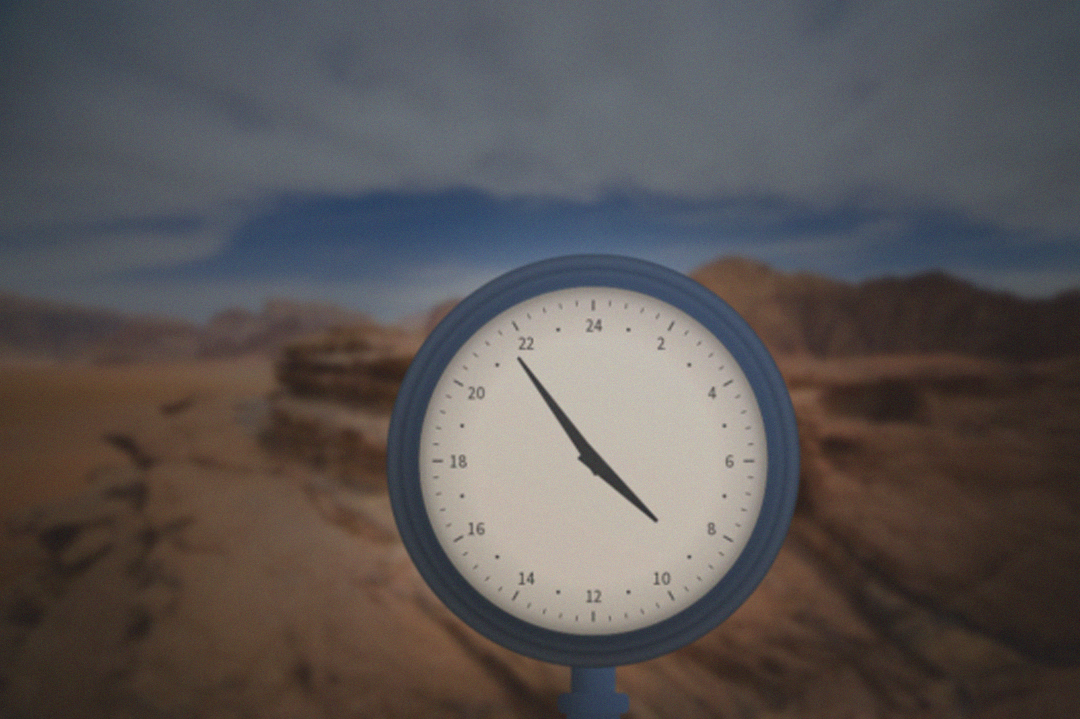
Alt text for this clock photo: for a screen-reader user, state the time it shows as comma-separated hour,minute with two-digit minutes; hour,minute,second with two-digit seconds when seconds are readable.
8,54
